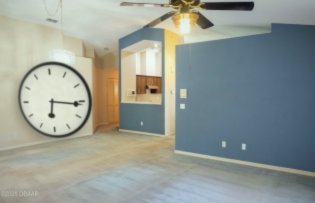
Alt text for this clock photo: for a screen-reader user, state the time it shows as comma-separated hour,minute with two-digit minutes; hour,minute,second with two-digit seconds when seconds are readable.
6,16
